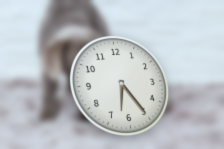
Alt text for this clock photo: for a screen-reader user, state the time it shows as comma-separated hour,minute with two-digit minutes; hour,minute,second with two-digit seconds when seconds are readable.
6,25
